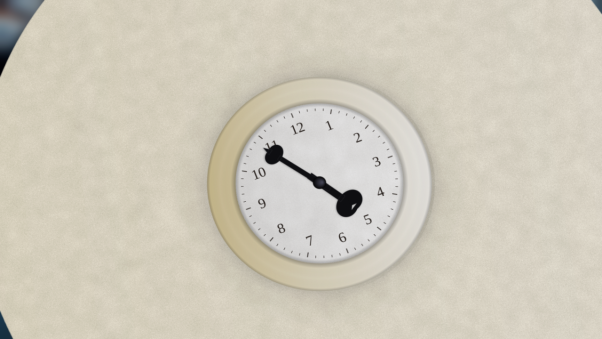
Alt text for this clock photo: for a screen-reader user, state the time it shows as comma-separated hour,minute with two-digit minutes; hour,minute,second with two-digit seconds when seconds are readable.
4,54
